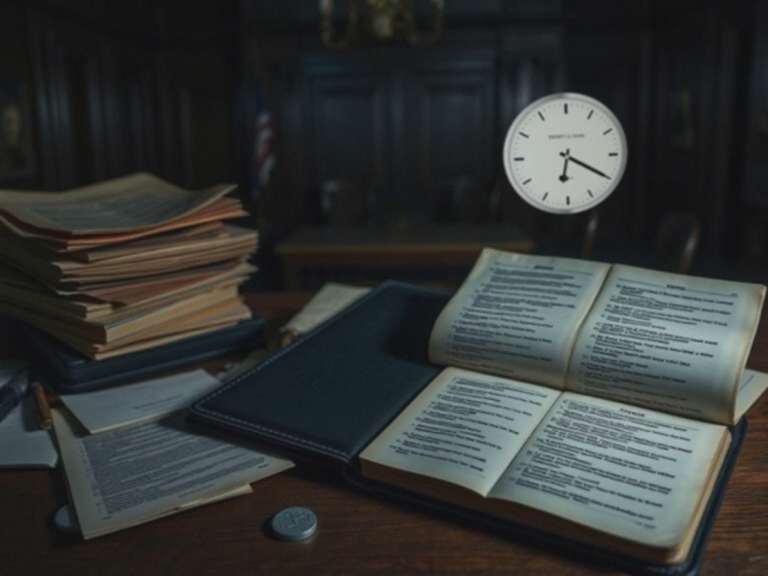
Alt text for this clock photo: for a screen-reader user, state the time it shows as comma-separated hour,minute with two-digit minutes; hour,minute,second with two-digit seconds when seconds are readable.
6,20
